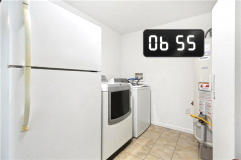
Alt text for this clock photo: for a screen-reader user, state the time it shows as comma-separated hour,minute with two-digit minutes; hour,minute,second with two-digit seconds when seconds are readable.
6,55
